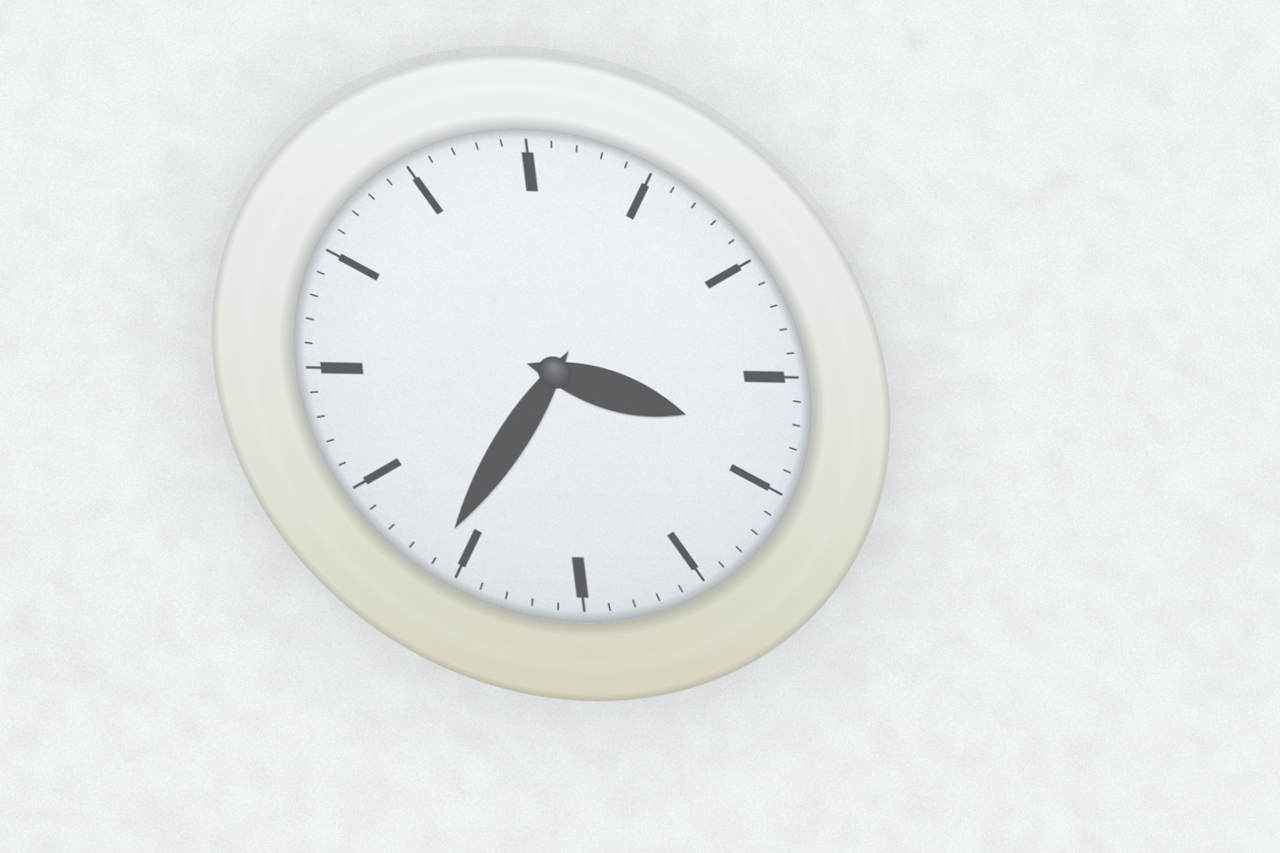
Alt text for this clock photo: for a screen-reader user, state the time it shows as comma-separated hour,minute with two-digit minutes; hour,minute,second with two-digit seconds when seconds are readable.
3,36
